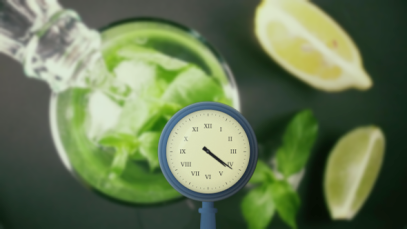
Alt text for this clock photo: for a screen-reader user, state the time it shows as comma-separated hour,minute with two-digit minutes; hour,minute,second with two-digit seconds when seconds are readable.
4,21
